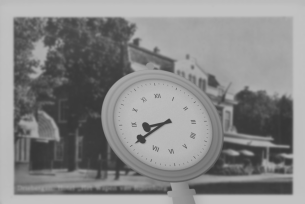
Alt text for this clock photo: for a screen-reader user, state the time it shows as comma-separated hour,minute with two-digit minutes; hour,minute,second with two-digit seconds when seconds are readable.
8,40
